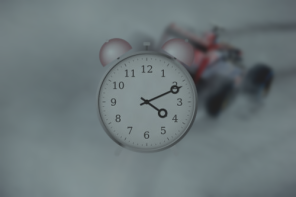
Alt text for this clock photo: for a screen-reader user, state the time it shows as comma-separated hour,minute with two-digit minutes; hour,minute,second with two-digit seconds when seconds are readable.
4,11
